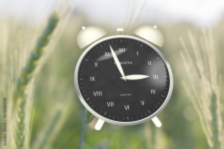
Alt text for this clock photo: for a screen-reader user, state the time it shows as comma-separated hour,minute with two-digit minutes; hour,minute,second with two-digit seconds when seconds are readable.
2,57
